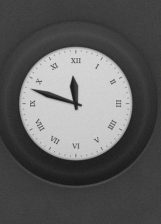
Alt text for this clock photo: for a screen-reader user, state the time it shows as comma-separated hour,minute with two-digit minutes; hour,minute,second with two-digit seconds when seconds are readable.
11,48
